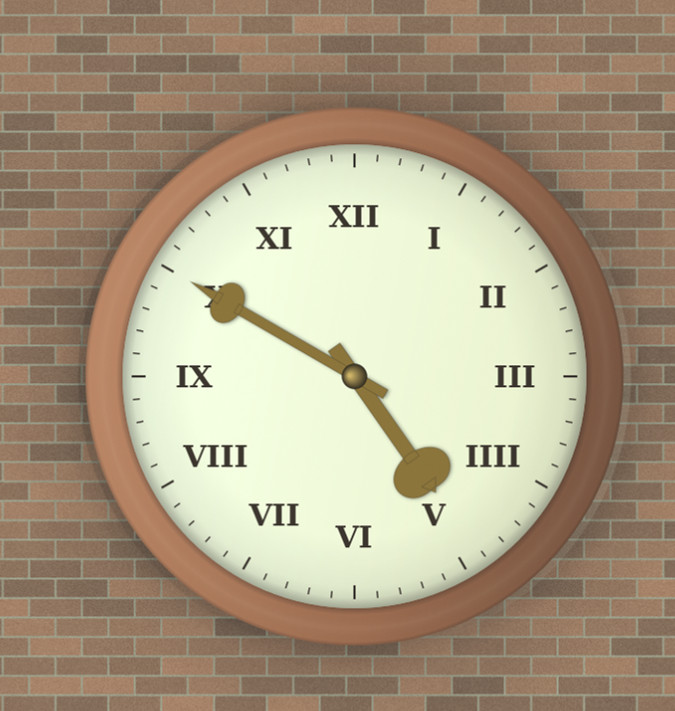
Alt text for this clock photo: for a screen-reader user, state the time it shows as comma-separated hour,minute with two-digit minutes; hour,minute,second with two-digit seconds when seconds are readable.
4,50
